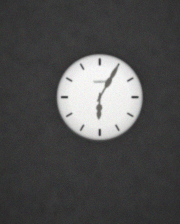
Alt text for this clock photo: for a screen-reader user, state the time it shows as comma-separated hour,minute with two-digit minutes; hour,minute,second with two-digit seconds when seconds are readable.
6,05
